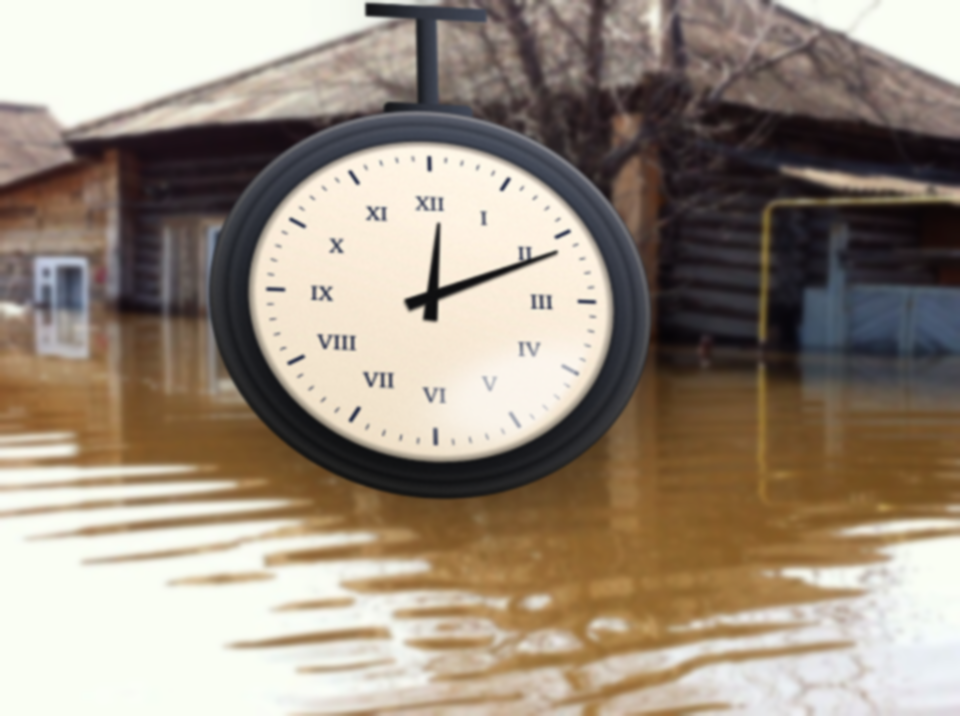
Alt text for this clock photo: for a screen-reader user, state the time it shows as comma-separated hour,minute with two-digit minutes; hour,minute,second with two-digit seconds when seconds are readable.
12,11
